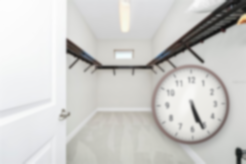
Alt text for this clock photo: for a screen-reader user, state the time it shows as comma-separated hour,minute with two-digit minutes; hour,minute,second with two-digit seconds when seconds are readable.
5,26
